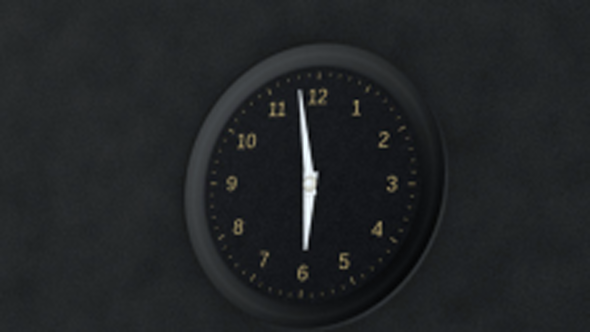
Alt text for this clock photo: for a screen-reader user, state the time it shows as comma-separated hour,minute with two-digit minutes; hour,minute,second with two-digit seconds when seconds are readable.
5,58
